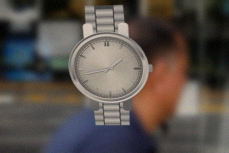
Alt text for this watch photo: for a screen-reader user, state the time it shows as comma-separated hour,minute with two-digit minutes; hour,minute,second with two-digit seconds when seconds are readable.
1,43
